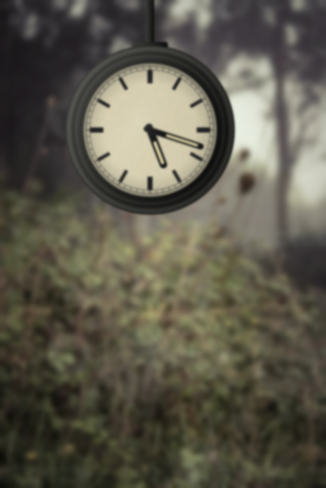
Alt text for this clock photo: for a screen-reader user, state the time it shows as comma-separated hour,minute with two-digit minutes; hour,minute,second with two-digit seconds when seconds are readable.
5,18
